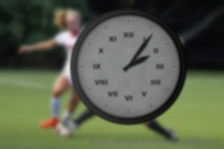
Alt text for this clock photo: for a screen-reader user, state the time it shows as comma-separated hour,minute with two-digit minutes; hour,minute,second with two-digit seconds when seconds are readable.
2,06
